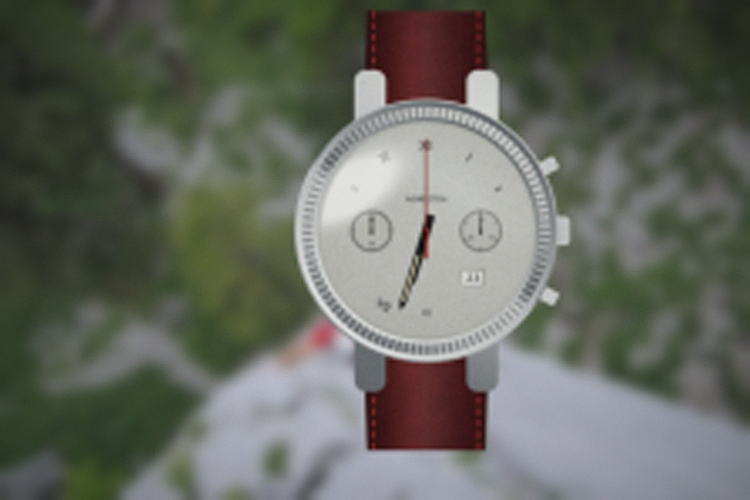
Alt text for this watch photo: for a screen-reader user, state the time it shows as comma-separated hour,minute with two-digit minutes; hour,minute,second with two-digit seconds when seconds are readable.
6,33
